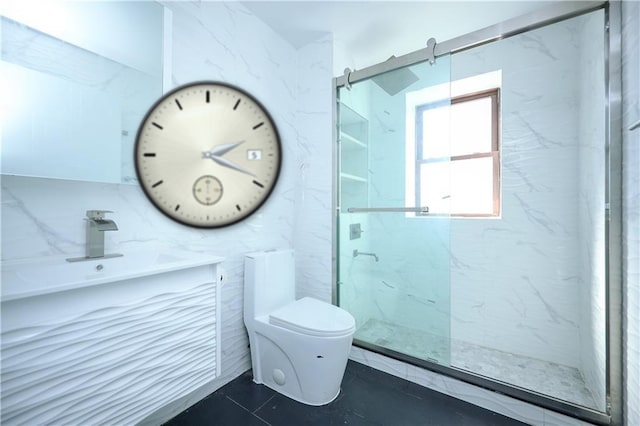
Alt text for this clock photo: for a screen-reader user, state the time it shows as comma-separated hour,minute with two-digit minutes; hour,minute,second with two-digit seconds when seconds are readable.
2,19
